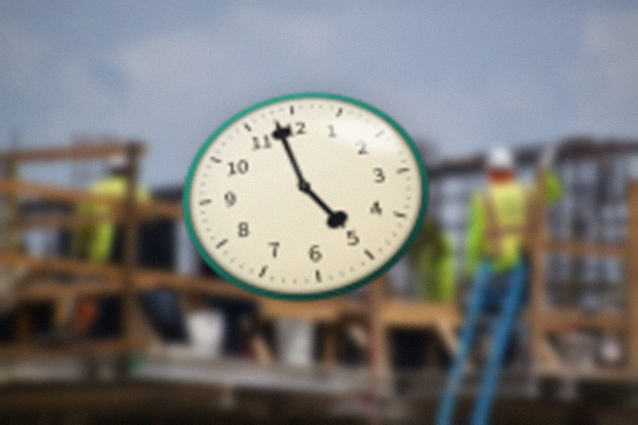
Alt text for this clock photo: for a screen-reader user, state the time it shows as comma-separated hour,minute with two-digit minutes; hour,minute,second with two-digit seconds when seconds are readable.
4,58
